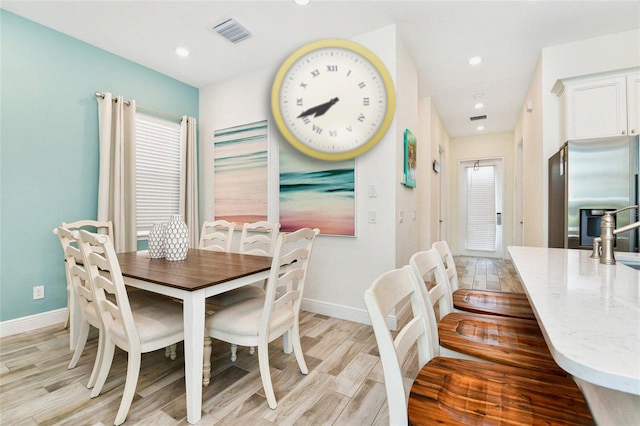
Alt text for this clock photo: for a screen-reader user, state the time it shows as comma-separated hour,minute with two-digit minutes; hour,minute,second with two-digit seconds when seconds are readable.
7,41
